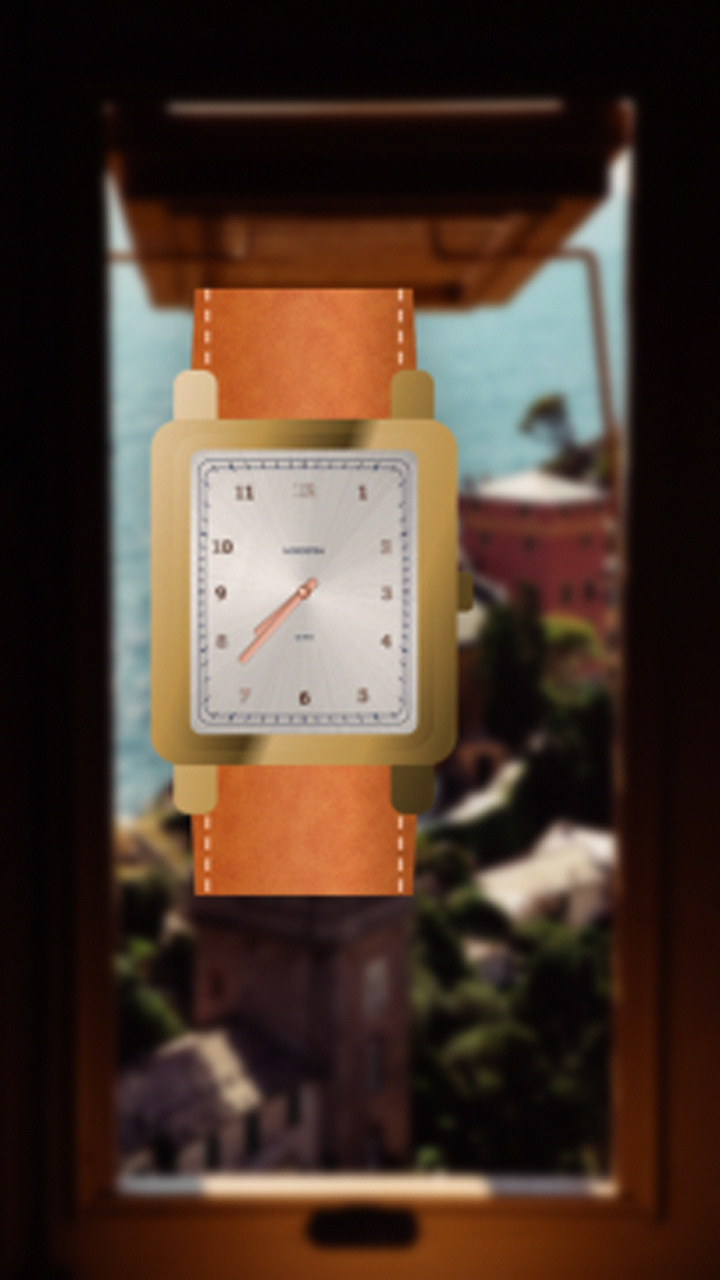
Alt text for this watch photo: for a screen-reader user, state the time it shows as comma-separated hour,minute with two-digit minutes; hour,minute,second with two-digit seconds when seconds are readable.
7,37
